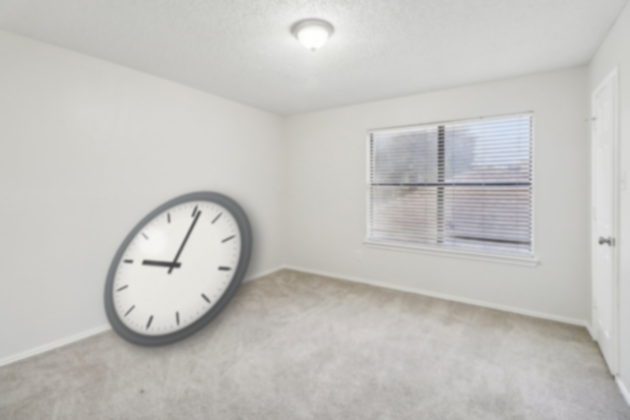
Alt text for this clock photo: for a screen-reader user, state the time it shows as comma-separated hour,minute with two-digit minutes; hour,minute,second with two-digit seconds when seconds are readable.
9,01
